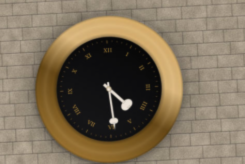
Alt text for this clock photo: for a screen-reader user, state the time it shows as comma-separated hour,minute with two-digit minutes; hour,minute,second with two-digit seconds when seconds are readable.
4,29
